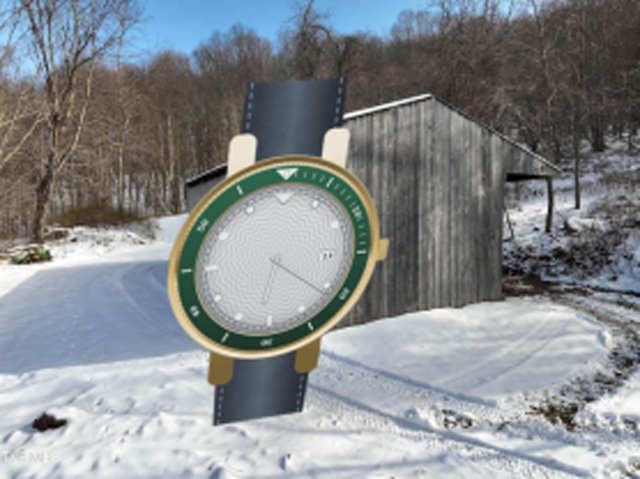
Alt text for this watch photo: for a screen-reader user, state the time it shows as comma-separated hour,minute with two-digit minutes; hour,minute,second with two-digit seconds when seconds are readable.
6,21
